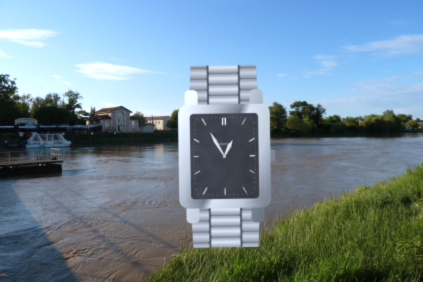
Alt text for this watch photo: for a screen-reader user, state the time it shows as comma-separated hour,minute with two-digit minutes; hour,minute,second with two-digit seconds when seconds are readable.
12,55
